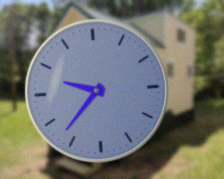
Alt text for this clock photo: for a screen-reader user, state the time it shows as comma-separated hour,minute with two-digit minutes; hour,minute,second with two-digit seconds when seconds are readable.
9,37
